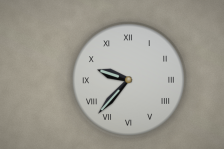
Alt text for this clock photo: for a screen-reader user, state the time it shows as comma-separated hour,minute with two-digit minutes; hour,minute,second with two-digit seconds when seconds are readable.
9,37
